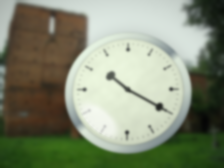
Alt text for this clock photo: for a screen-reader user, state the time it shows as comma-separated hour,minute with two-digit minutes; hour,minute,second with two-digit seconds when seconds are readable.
10,20
